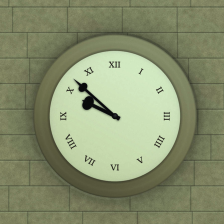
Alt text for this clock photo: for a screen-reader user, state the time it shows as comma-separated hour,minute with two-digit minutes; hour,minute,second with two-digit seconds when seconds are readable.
9,52
